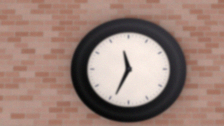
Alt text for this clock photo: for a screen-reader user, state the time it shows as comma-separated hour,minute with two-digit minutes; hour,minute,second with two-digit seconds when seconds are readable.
11,34
